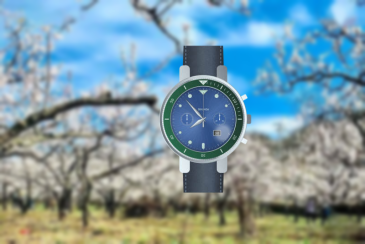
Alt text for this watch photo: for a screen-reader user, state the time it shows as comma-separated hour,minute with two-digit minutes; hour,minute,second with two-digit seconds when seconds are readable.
7,53
